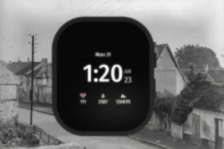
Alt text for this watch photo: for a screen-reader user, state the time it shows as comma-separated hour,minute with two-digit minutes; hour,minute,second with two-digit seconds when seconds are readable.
1,20
